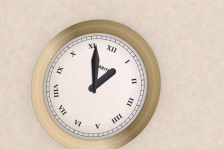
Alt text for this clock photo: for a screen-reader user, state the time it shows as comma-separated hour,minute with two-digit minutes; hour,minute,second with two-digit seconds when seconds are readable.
12,56
